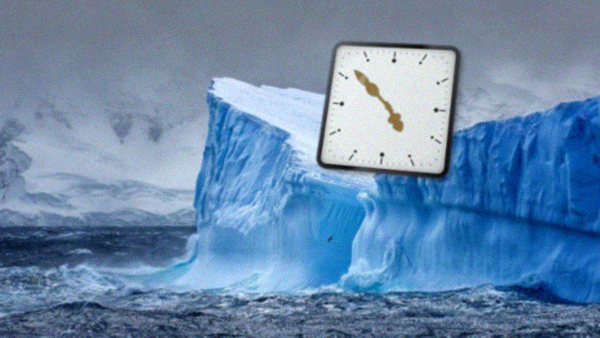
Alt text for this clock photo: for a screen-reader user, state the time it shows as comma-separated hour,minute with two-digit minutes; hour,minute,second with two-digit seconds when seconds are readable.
4,52
